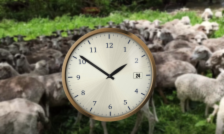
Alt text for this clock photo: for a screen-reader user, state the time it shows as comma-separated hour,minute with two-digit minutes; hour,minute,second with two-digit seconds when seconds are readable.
1,51
